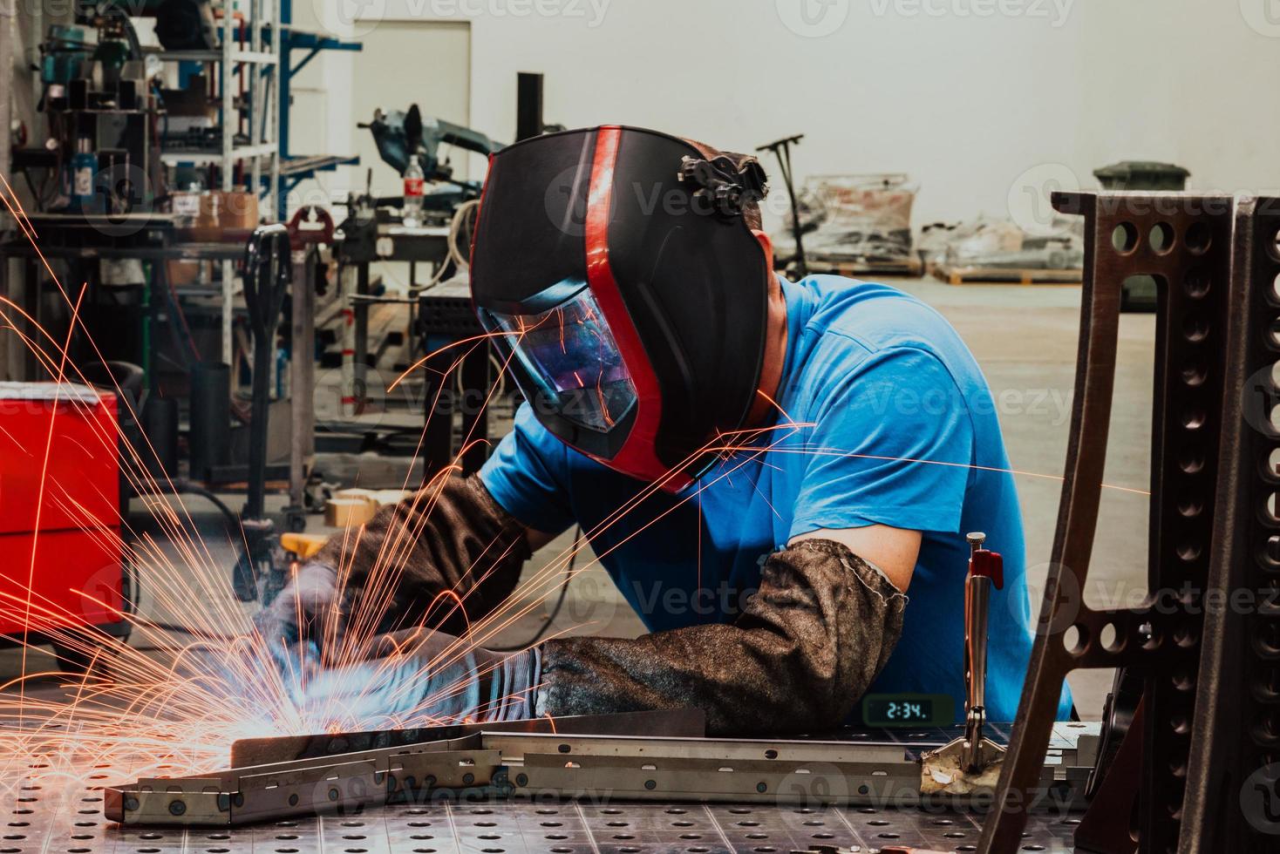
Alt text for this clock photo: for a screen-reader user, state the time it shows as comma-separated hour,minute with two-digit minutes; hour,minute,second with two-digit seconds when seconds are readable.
2,34
